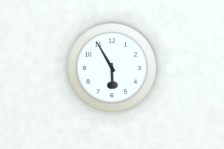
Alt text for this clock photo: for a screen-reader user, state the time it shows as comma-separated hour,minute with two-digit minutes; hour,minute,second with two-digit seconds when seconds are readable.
5,55
